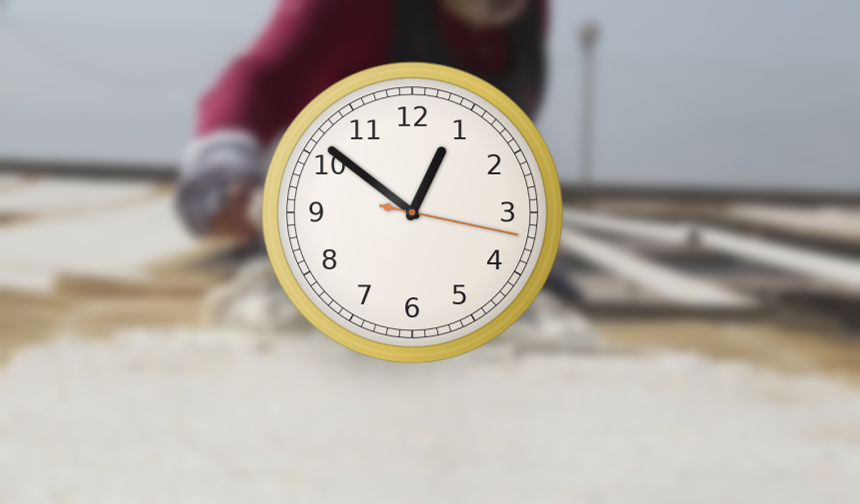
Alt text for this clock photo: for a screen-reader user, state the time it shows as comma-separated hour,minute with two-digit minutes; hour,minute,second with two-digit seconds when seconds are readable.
12,51,17
